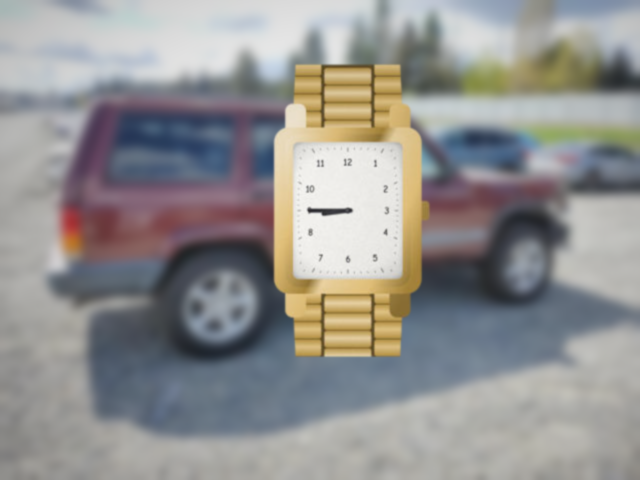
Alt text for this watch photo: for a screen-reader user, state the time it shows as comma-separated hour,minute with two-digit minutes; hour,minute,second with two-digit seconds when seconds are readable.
8,45
